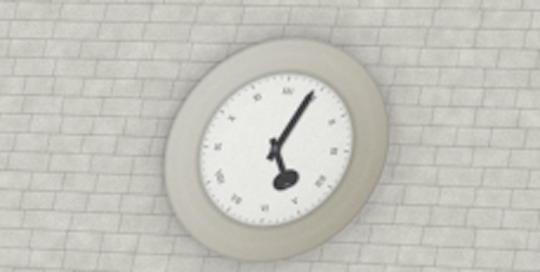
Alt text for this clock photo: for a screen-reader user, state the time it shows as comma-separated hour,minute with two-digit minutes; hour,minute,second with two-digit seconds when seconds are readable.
5,04
